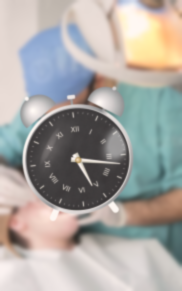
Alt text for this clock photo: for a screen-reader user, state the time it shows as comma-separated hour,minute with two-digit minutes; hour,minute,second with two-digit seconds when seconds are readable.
5,17
